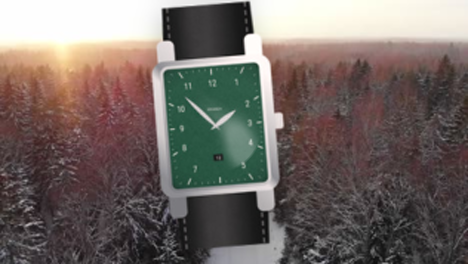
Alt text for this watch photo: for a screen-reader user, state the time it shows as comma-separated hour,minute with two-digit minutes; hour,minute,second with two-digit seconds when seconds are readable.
1,53
